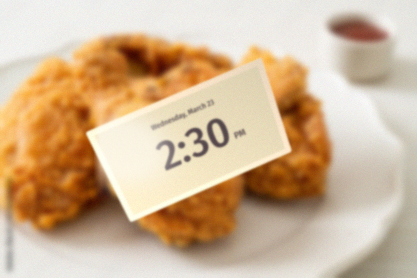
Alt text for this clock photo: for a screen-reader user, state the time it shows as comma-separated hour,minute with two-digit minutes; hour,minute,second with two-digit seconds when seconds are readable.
2,30
